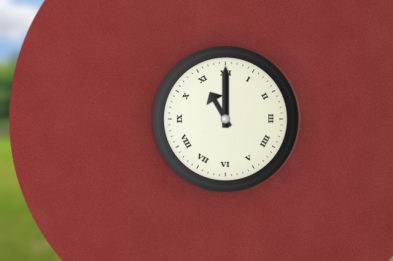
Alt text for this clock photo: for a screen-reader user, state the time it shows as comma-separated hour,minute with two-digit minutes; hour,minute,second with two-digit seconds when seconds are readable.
11,00
